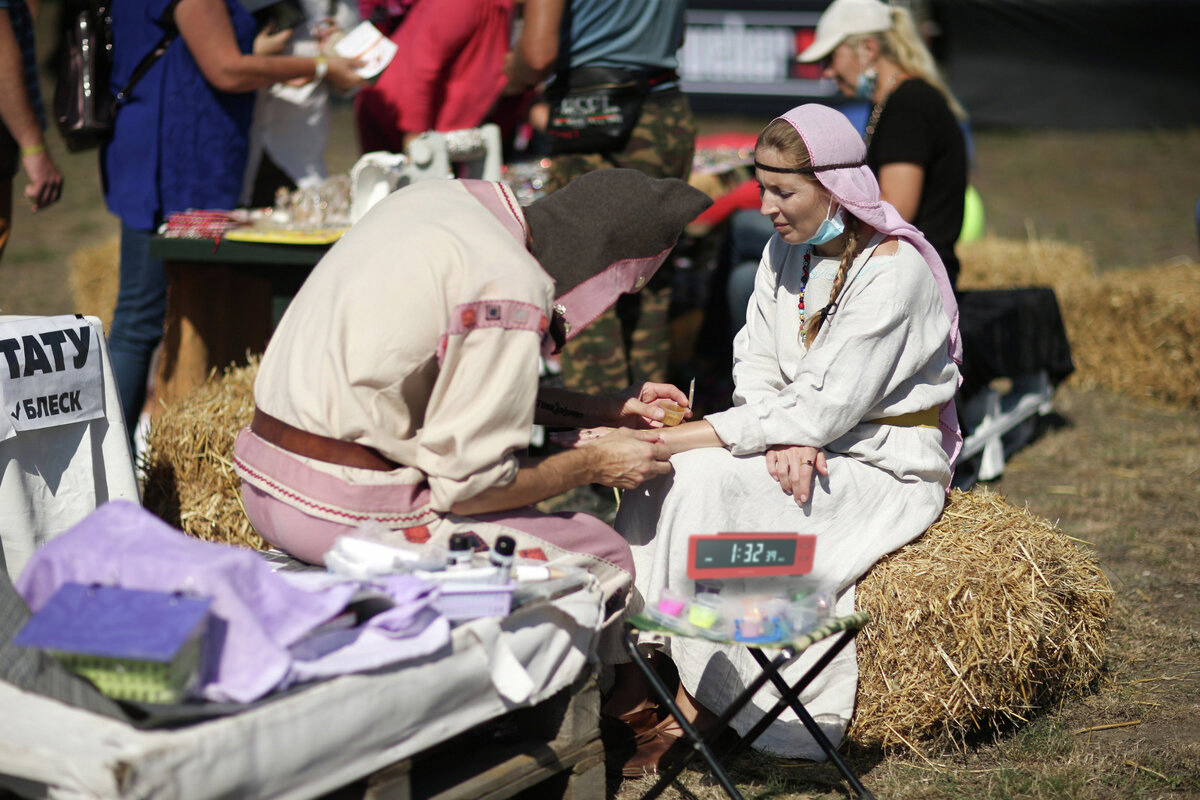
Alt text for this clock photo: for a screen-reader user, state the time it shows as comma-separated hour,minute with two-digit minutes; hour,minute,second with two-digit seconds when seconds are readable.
1,32
